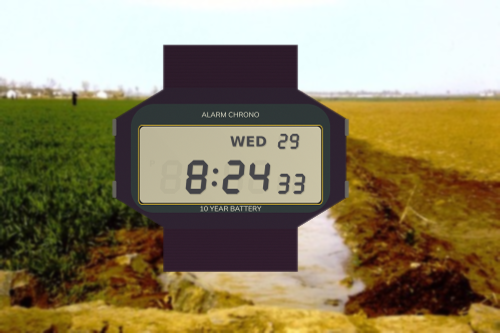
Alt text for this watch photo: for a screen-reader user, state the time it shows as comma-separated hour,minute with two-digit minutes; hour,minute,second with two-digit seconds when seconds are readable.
8,24,33
